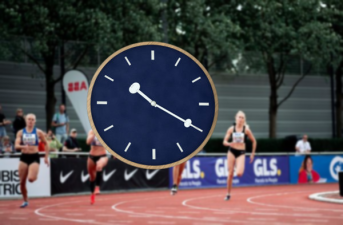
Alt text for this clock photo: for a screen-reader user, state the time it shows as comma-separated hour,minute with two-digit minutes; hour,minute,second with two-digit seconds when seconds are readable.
10,20
